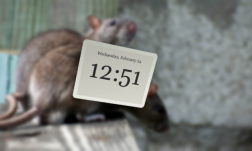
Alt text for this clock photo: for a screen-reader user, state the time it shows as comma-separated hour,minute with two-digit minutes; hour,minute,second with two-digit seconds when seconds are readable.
12,51
